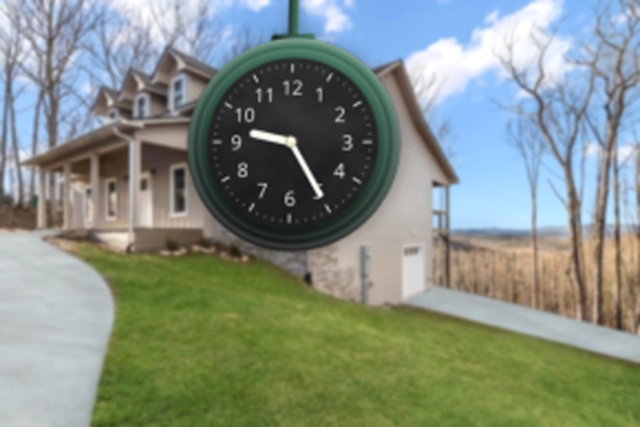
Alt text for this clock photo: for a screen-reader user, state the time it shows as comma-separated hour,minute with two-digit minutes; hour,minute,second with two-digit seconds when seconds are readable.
9,25
